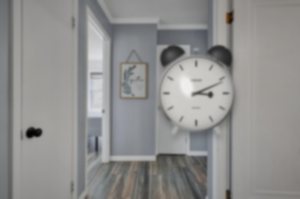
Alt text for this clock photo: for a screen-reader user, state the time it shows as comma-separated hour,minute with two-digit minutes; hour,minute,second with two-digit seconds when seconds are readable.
3,11
